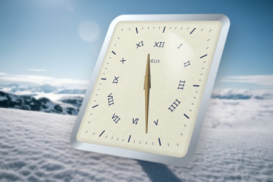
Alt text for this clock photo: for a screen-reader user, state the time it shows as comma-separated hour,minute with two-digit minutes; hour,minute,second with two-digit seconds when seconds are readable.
11,27
